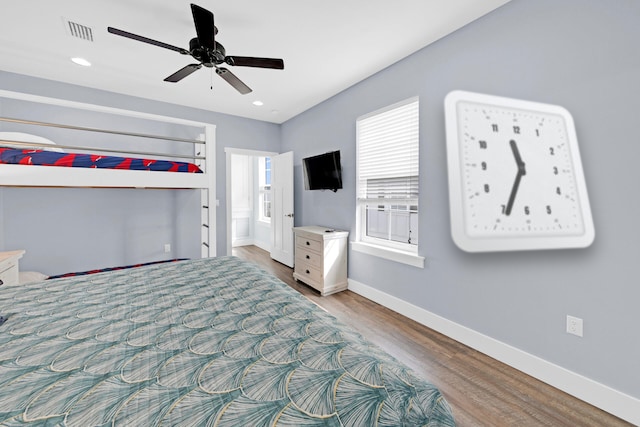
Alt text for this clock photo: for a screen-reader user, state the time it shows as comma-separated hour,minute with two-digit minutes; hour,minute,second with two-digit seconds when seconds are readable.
11,34
